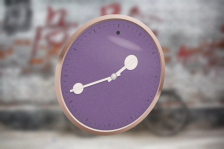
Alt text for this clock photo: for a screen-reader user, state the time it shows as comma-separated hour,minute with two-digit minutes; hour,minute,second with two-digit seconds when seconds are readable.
1,42
